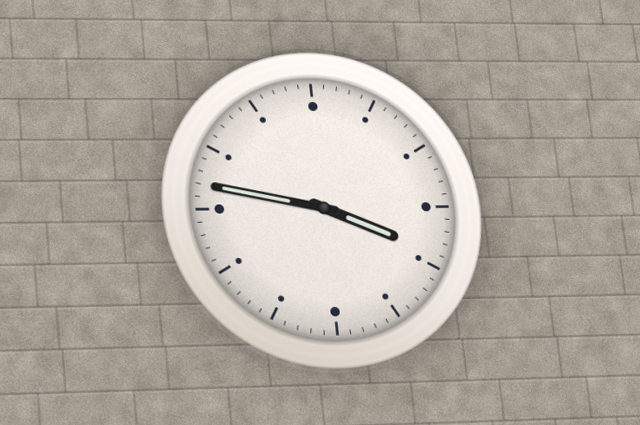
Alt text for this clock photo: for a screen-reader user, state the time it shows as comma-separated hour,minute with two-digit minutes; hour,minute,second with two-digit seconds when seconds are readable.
3,47
